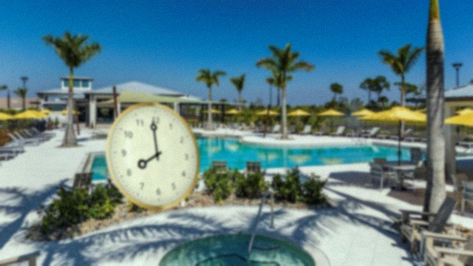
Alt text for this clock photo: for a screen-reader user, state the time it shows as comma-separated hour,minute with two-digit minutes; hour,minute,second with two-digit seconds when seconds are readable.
7,59
